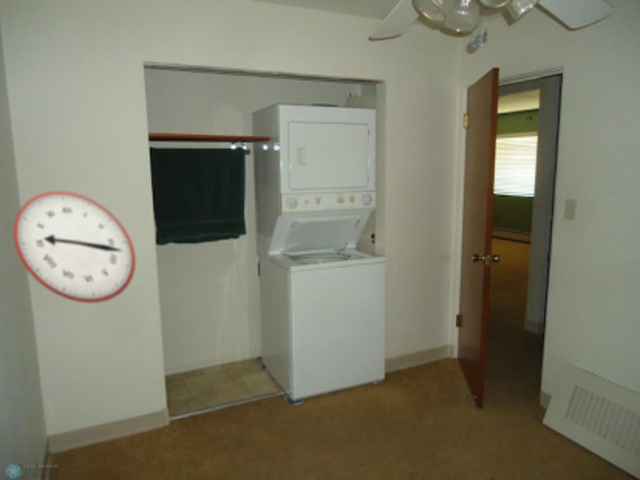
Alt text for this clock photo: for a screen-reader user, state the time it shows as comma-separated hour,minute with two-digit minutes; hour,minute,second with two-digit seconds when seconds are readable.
9,17
